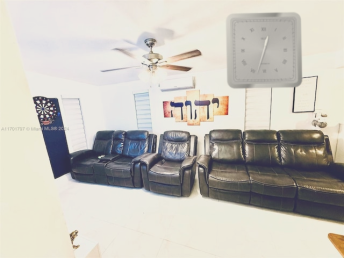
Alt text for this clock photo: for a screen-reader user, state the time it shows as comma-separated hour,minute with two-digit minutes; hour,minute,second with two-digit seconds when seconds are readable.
12,33
